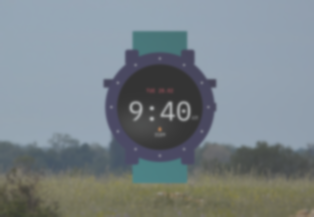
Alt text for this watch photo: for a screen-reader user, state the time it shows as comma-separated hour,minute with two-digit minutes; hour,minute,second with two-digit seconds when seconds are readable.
9,40
